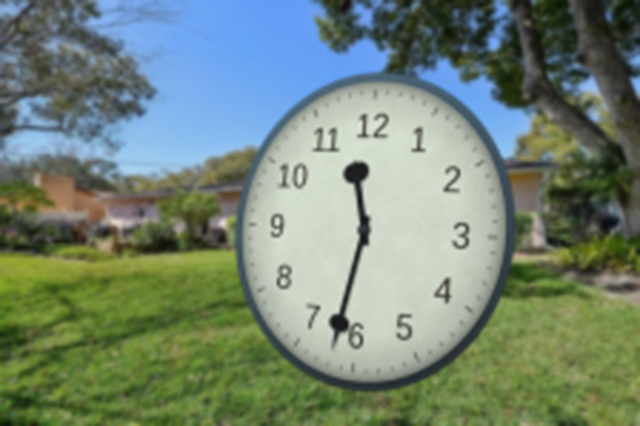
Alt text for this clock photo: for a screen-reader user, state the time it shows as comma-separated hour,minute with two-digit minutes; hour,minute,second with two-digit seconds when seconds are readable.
11,32
